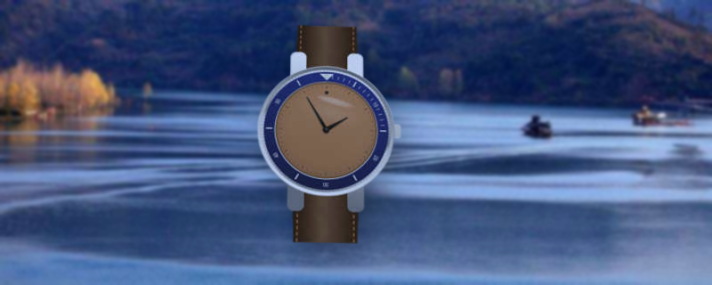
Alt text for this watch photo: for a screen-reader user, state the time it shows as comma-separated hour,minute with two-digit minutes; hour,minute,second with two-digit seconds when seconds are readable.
1,55
